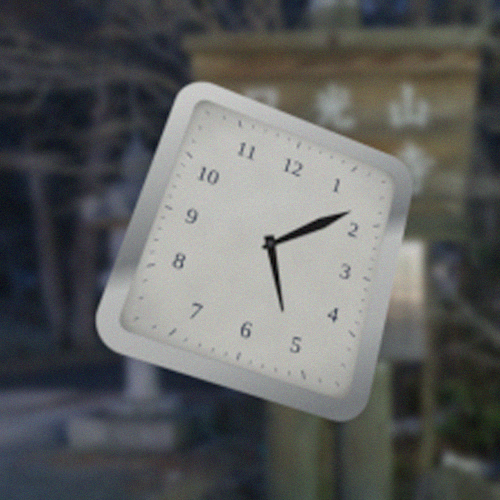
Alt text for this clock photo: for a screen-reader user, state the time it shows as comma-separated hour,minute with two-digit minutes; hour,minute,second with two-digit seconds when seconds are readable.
5,08
